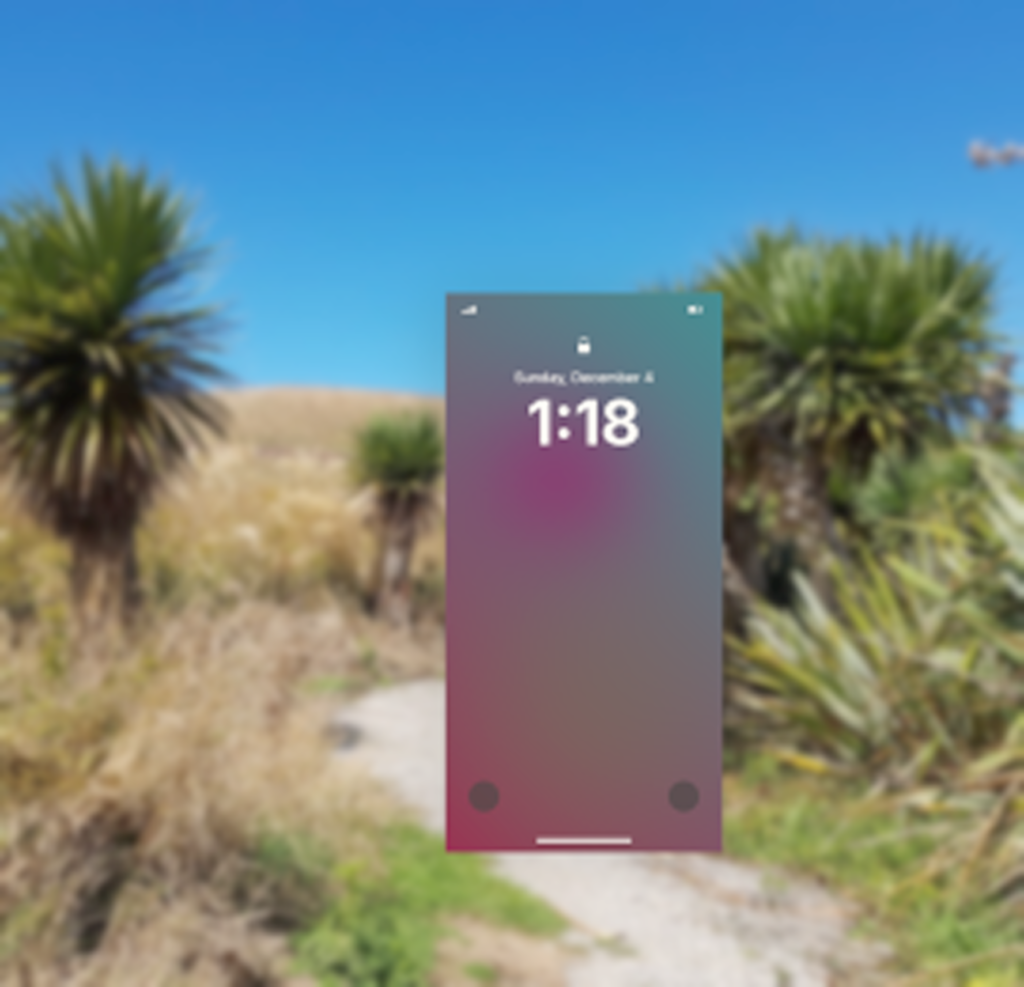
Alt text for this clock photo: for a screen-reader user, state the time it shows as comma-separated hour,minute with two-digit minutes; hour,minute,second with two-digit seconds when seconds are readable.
1,18
